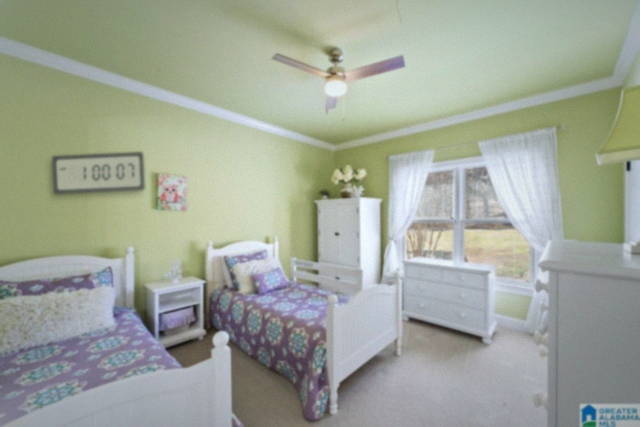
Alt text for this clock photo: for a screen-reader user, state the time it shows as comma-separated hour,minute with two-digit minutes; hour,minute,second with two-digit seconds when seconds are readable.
1,00,07
